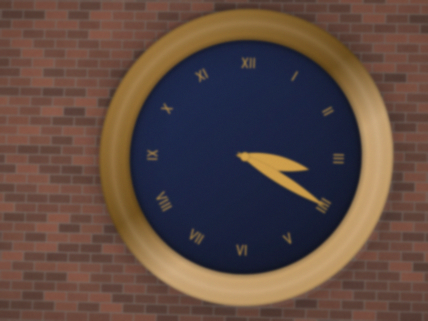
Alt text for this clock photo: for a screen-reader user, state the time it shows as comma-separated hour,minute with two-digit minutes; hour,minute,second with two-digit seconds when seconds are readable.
3,20
